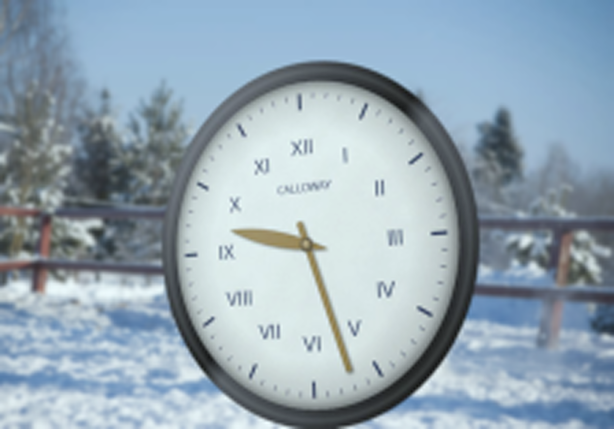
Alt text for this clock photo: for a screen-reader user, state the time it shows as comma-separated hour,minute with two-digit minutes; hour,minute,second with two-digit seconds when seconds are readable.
9,27
